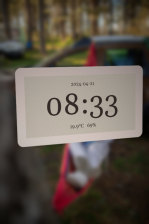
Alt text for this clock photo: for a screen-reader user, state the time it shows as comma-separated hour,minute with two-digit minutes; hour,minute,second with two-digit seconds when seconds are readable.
8,33
